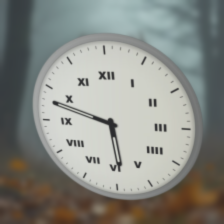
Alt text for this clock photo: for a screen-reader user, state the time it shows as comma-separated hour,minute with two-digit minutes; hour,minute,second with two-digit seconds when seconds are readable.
5,48
